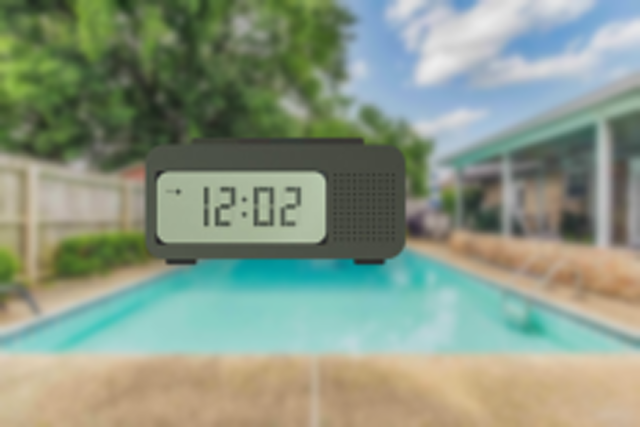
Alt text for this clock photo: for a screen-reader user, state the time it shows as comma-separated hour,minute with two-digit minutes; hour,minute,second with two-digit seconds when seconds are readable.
12,02
